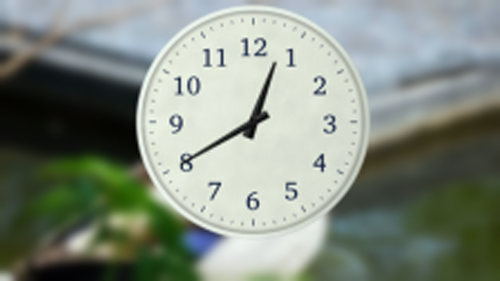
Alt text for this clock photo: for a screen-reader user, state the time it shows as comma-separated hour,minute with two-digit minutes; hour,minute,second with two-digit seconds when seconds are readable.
12,40
